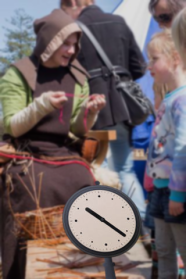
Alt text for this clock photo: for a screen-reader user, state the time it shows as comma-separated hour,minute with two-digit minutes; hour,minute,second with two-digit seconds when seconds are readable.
10,22
